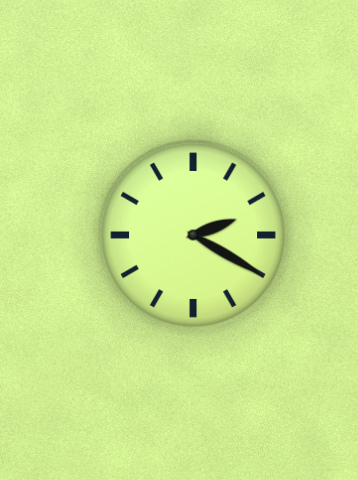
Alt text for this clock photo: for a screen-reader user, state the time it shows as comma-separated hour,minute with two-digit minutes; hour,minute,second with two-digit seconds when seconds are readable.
2,20
